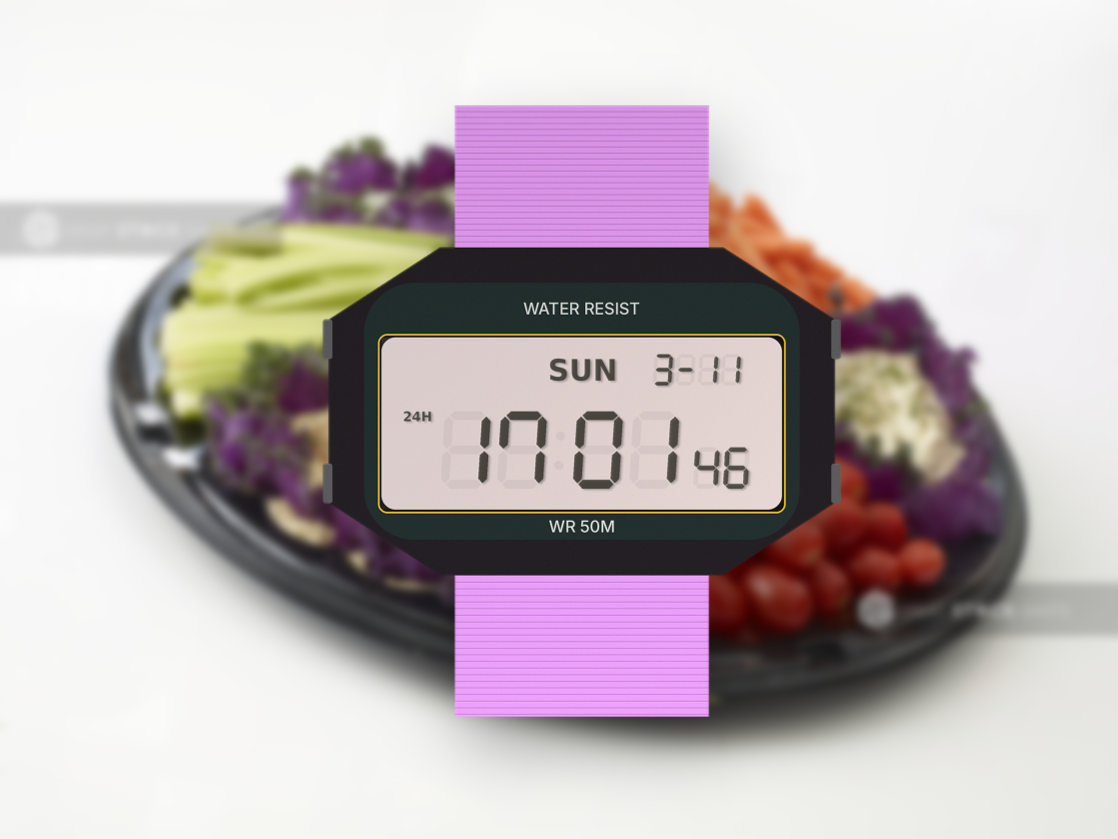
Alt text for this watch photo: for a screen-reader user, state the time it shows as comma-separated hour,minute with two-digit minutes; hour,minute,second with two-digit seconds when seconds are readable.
17,01,46
